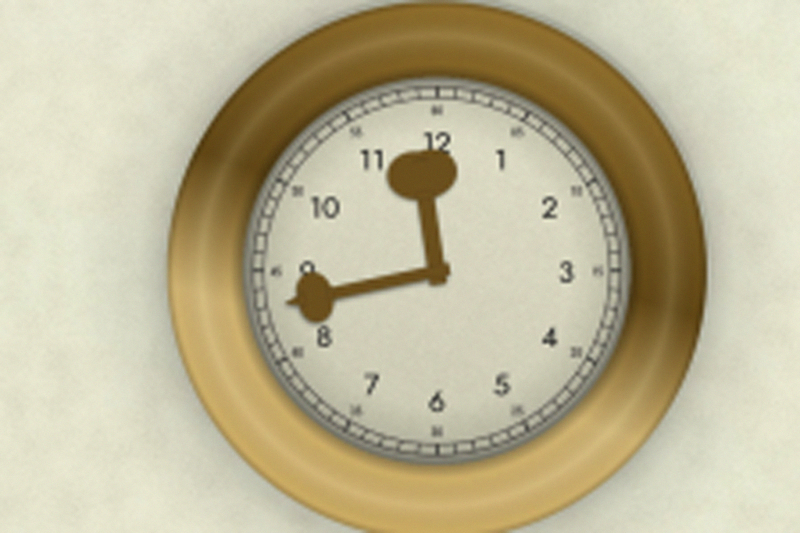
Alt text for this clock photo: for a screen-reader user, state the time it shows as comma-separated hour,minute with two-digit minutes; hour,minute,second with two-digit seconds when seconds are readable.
11,43
